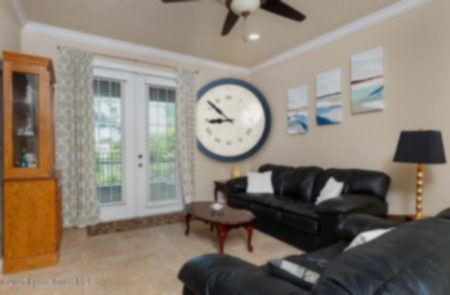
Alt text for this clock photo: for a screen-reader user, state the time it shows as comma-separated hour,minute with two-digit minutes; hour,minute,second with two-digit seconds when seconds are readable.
8,52
